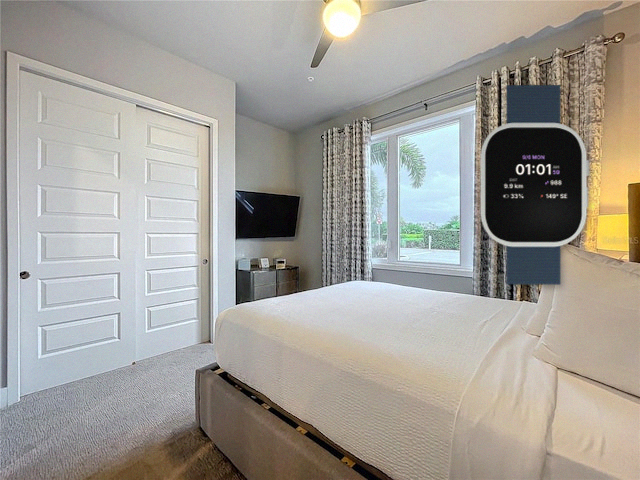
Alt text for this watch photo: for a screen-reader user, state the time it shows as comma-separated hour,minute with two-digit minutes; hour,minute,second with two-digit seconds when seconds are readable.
1,01
